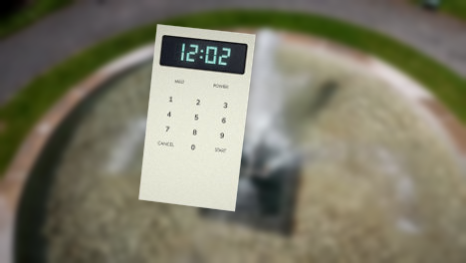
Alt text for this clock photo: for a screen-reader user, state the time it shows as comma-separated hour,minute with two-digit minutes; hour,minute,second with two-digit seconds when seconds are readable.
12,02
